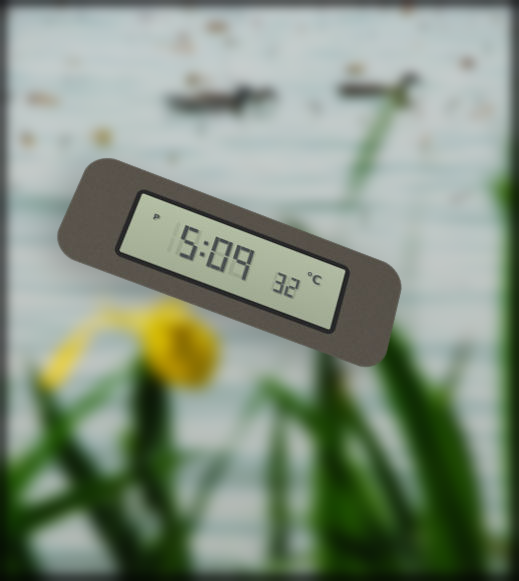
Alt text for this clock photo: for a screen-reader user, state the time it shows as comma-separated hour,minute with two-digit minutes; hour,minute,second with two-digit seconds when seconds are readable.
5,09
